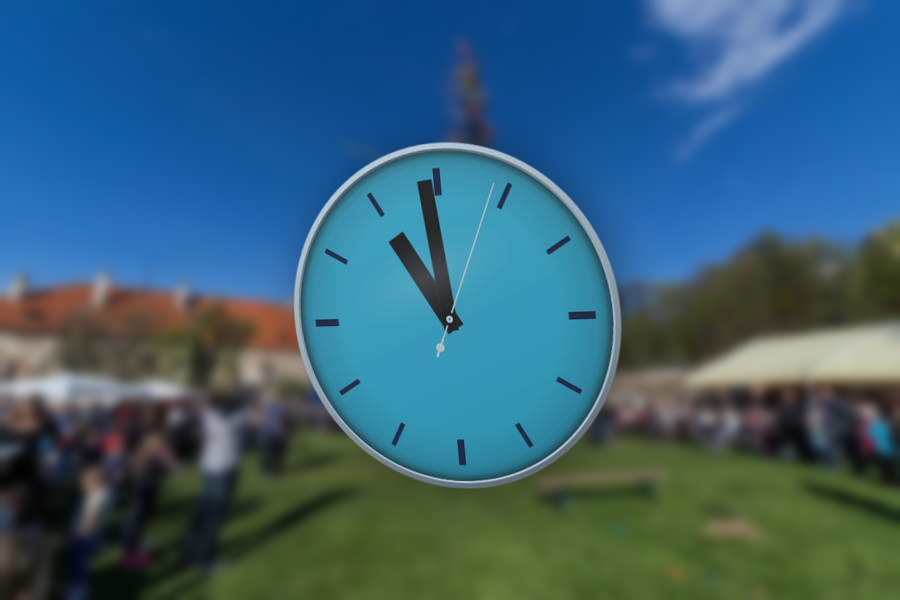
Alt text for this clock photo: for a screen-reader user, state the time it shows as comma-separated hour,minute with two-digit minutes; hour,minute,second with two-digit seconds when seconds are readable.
10,59,04
